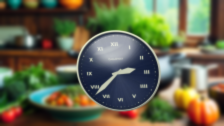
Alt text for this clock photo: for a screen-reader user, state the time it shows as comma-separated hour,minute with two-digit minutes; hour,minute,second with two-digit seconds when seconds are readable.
2,38
